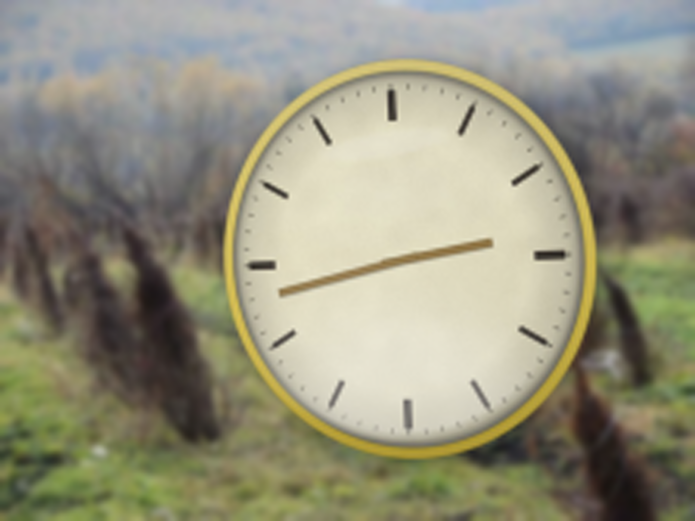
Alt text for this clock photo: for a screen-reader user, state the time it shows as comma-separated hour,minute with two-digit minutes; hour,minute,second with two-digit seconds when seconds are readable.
2,43
